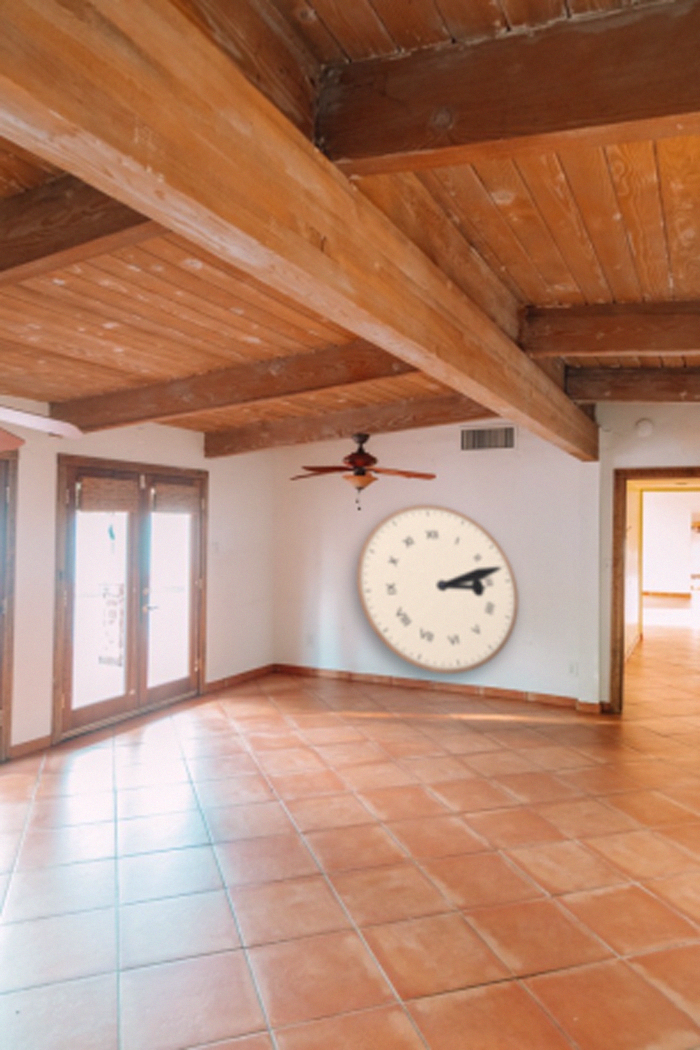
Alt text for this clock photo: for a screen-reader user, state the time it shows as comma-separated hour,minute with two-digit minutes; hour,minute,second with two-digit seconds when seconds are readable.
3,13
